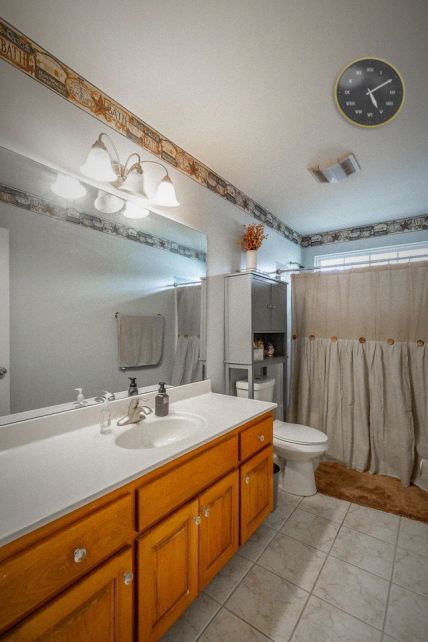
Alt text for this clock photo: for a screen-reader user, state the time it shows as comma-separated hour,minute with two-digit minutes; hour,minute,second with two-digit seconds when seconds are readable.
5,10
